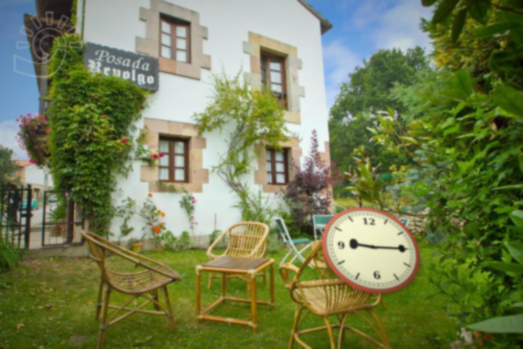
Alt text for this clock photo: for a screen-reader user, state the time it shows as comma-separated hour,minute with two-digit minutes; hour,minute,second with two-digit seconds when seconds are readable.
9,15
